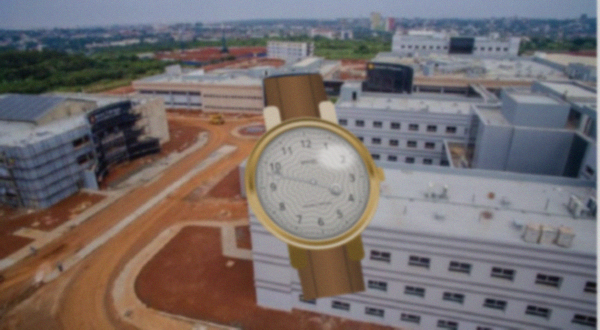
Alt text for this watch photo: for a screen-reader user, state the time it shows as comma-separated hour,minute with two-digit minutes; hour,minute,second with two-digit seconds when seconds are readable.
3,48
